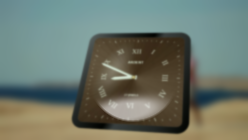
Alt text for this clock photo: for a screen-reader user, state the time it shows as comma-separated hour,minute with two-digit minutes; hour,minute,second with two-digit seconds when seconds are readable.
8,49
